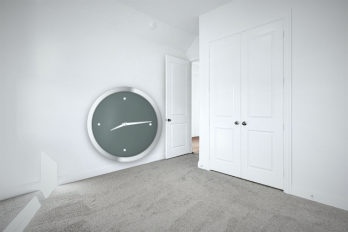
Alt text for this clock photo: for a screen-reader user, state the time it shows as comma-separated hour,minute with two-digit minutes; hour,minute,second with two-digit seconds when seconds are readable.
8,14
